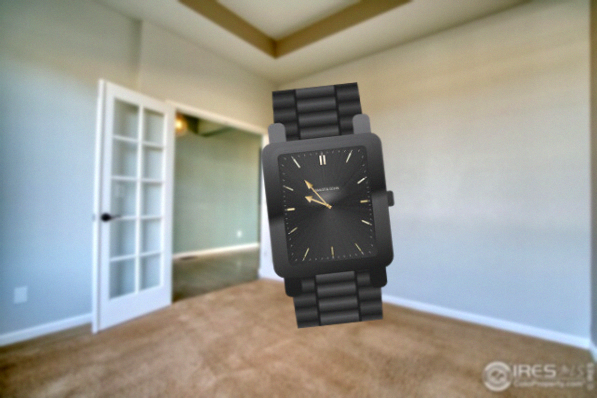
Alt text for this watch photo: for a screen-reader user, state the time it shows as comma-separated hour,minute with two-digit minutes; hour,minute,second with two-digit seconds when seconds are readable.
9,54
